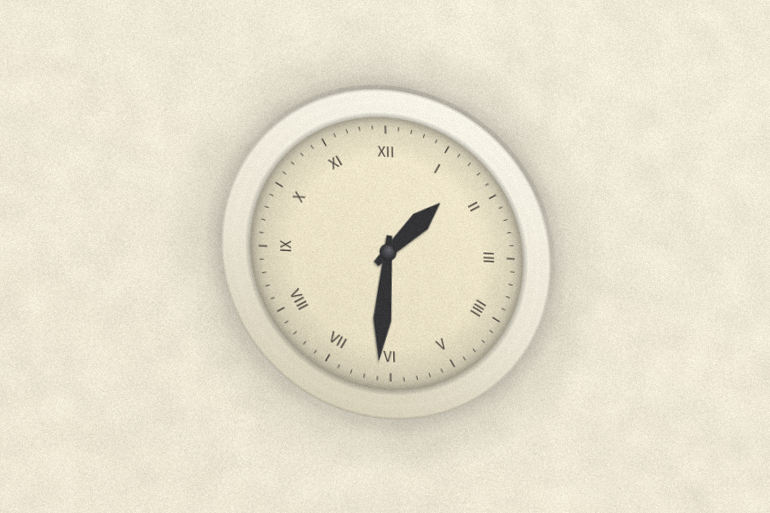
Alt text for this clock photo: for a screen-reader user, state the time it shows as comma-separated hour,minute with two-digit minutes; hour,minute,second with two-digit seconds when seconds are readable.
1,31
